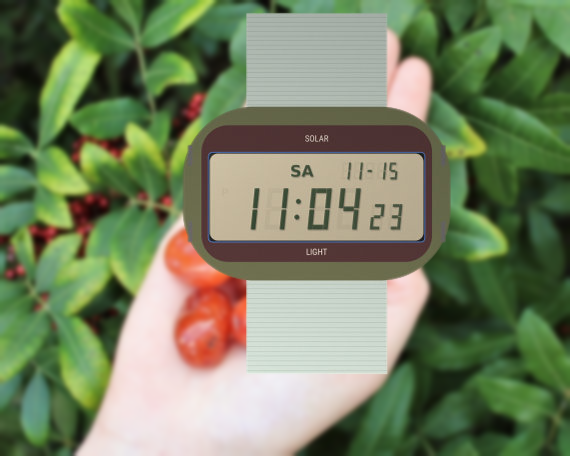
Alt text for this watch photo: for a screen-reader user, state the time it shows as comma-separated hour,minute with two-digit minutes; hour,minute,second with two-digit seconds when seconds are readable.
11,04,23
